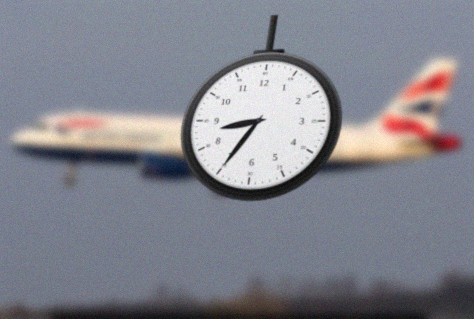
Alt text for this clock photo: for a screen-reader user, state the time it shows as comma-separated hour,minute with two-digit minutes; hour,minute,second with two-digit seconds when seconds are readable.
8,35
